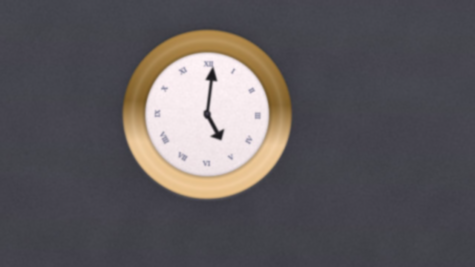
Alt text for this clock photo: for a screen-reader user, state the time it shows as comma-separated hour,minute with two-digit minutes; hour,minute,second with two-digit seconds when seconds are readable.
5,01
